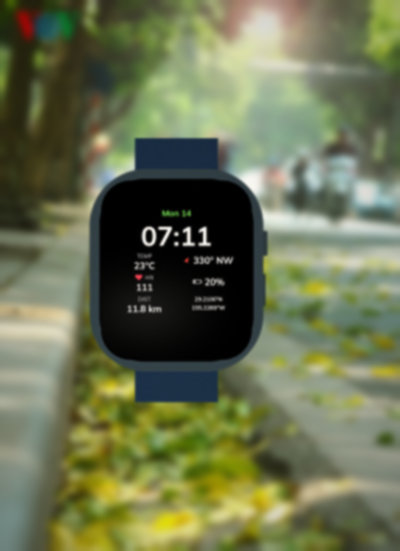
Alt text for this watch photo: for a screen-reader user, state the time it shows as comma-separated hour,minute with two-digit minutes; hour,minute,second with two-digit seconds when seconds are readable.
7,11
